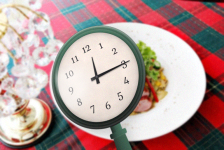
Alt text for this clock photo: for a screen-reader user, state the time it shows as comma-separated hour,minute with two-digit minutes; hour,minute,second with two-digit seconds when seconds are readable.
12,15
